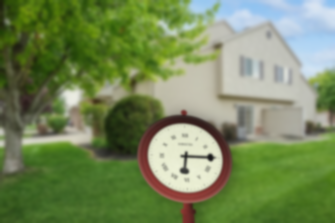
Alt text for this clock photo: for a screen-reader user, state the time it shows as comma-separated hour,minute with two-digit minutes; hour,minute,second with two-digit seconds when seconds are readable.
6,15
